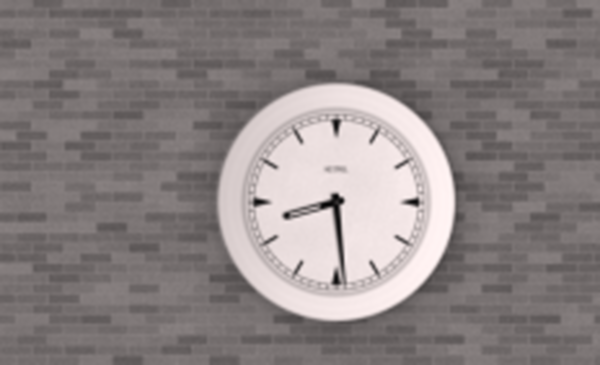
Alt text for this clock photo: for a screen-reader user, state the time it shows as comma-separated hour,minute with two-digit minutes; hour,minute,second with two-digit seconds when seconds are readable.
8,29
